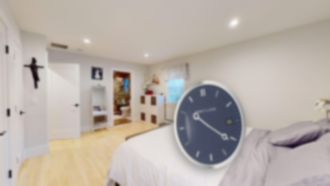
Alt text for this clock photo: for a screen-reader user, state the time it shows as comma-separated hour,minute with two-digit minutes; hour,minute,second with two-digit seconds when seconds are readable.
10,21
